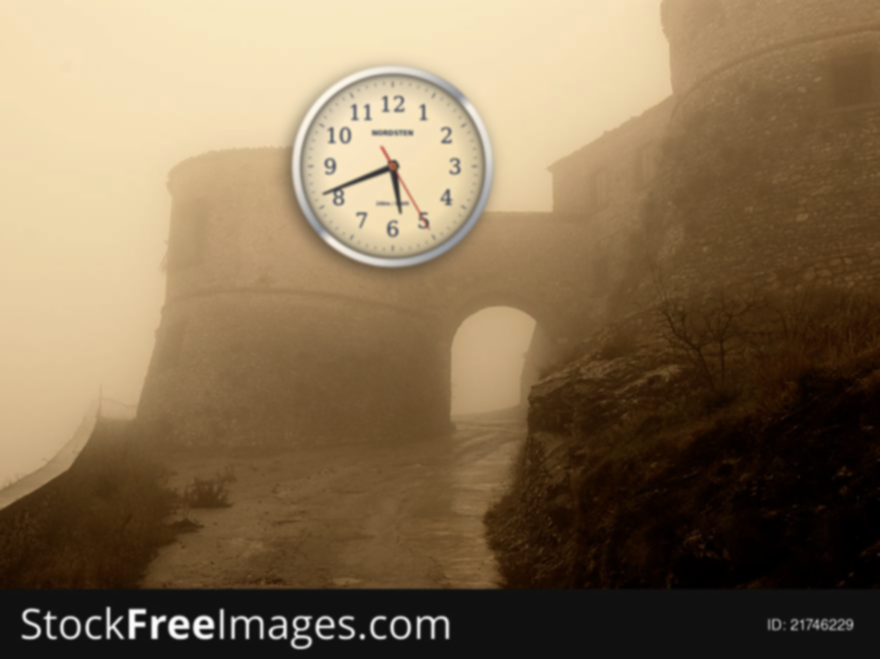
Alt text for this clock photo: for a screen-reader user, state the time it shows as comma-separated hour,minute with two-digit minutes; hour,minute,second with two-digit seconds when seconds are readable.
5,41,25
